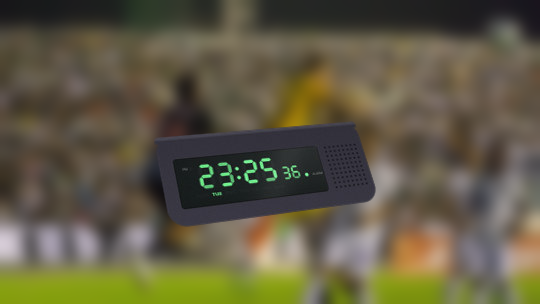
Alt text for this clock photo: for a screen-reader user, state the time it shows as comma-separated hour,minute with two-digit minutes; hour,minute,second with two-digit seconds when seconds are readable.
23,25,36
